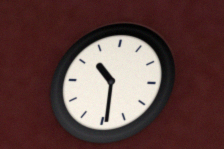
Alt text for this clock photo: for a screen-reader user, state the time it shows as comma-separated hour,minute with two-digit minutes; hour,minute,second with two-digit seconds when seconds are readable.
10,29
